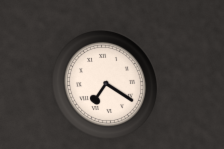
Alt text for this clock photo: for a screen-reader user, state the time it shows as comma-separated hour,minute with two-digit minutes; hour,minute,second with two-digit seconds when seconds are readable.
7,21
